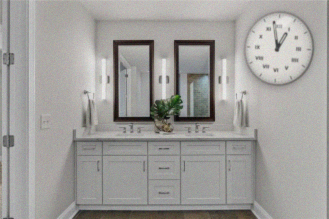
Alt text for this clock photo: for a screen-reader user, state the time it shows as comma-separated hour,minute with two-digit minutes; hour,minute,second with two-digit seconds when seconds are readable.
12,58
